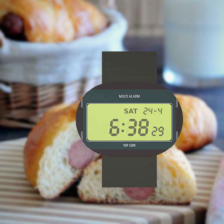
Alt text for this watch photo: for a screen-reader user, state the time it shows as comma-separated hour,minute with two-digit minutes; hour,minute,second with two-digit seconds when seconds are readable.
6,38,29
